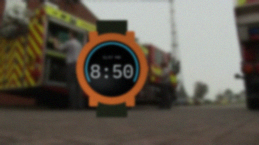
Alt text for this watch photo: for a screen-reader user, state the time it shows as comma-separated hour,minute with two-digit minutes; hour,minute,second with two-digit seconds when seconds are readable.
8,50
